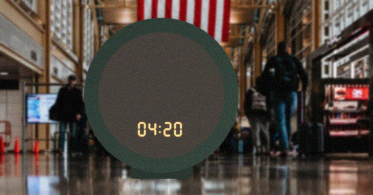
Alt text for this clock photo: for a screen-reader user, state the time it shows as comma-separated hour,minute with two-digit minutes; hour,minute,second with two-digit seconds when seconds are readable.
4,20
